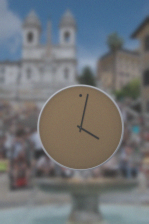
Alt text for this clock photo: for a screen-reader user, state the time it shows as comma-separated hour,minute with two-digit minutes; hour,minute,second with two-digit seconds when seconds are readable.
4,02
